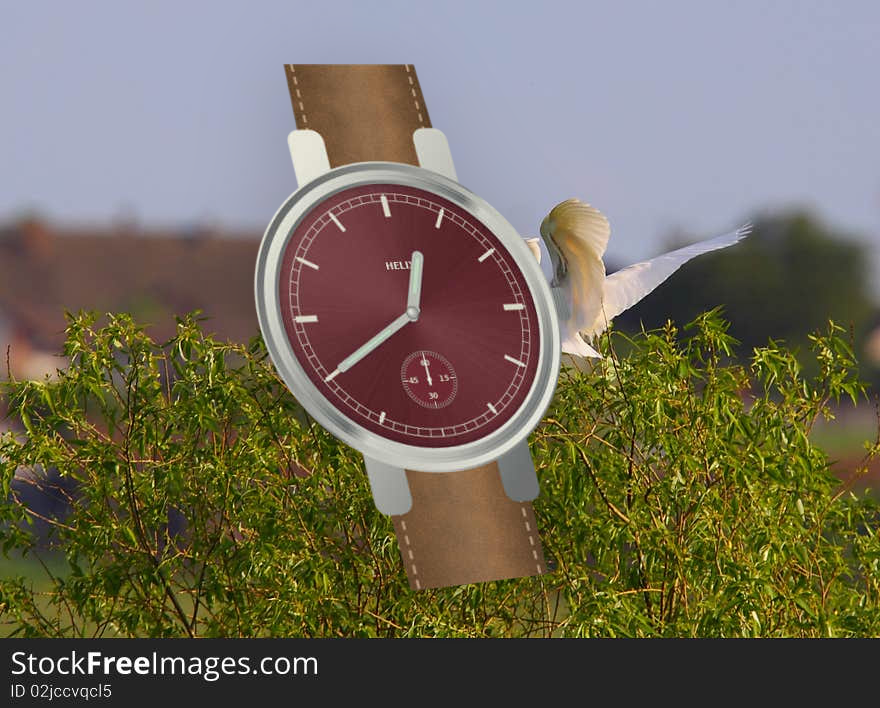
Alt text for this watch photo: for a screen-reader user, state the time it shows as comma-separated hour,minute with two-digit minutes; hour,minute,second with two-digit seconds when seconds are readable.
12,40
